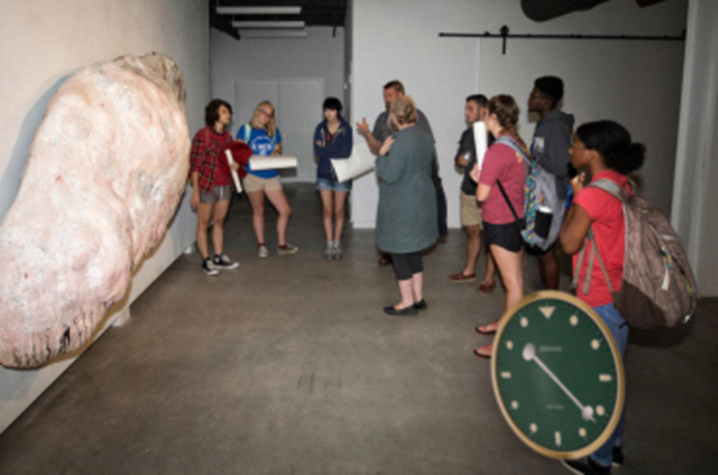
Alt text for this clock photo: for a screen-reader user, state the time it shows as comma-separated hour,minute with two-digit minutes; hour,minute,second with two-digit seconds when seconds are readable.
10,22
